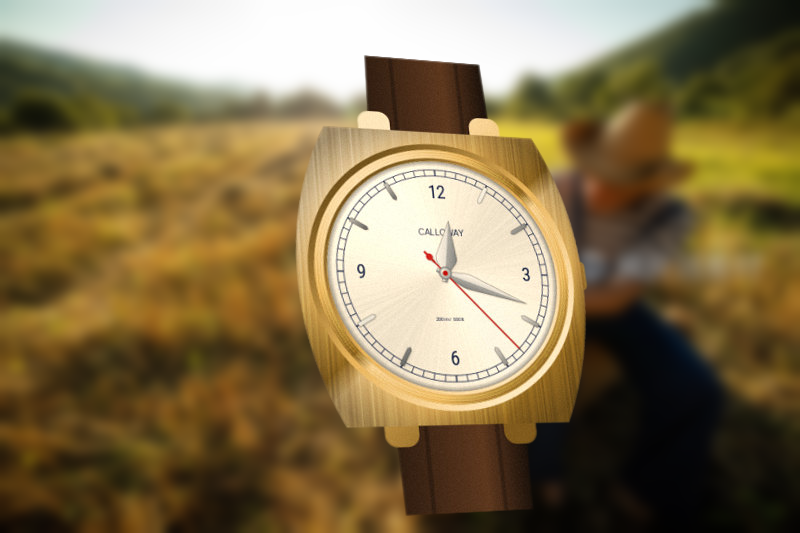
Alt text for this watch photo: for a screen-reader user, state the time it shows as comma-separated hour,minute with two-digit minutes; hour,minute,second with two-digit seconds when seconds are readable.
12,18,23
